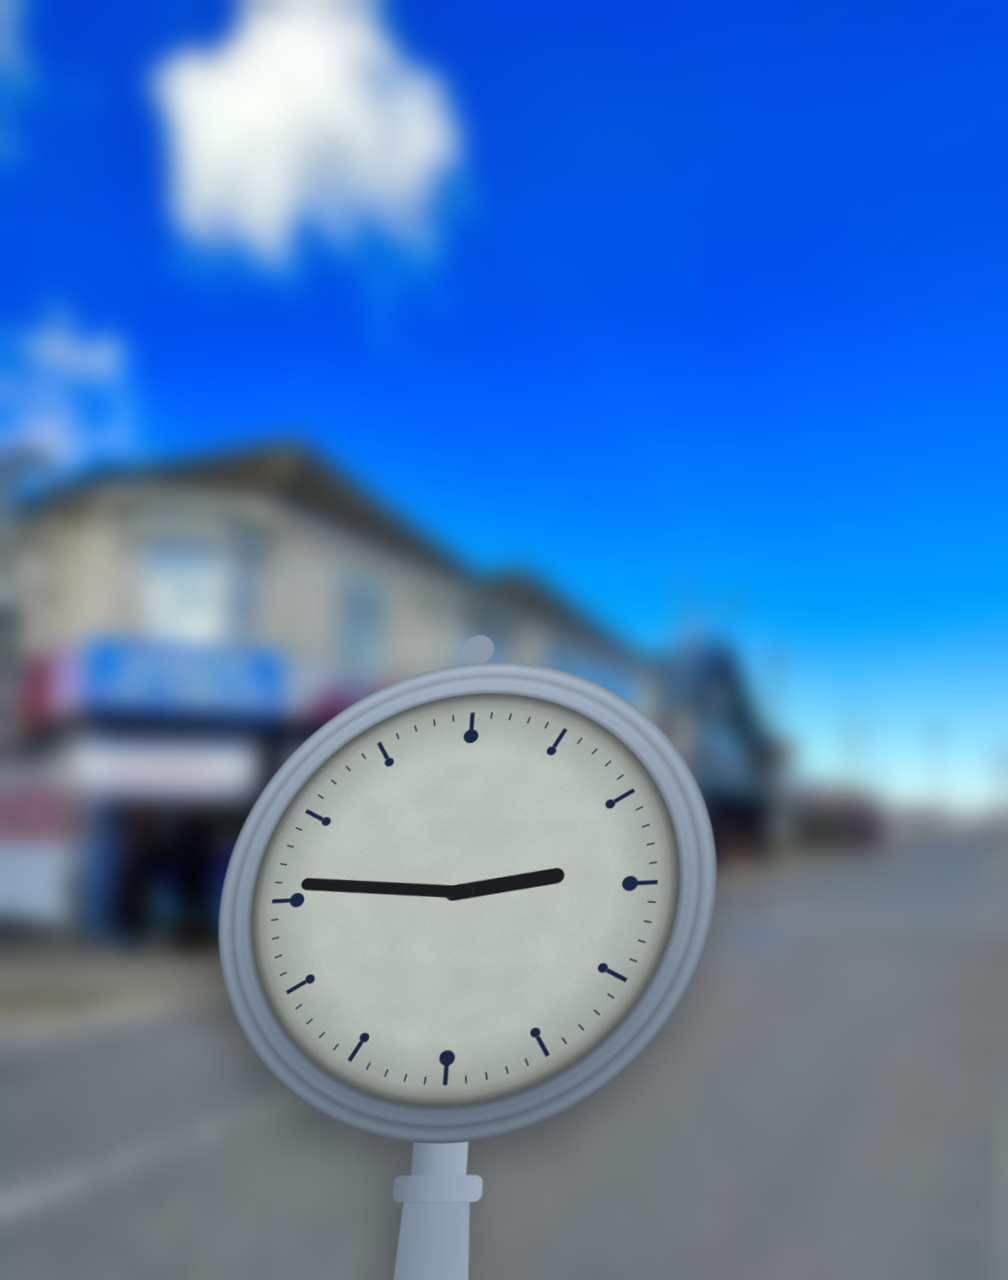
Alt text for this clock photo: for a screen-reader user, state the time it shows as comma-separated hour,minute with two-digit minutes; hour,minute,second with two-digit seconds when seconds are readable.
2,46
